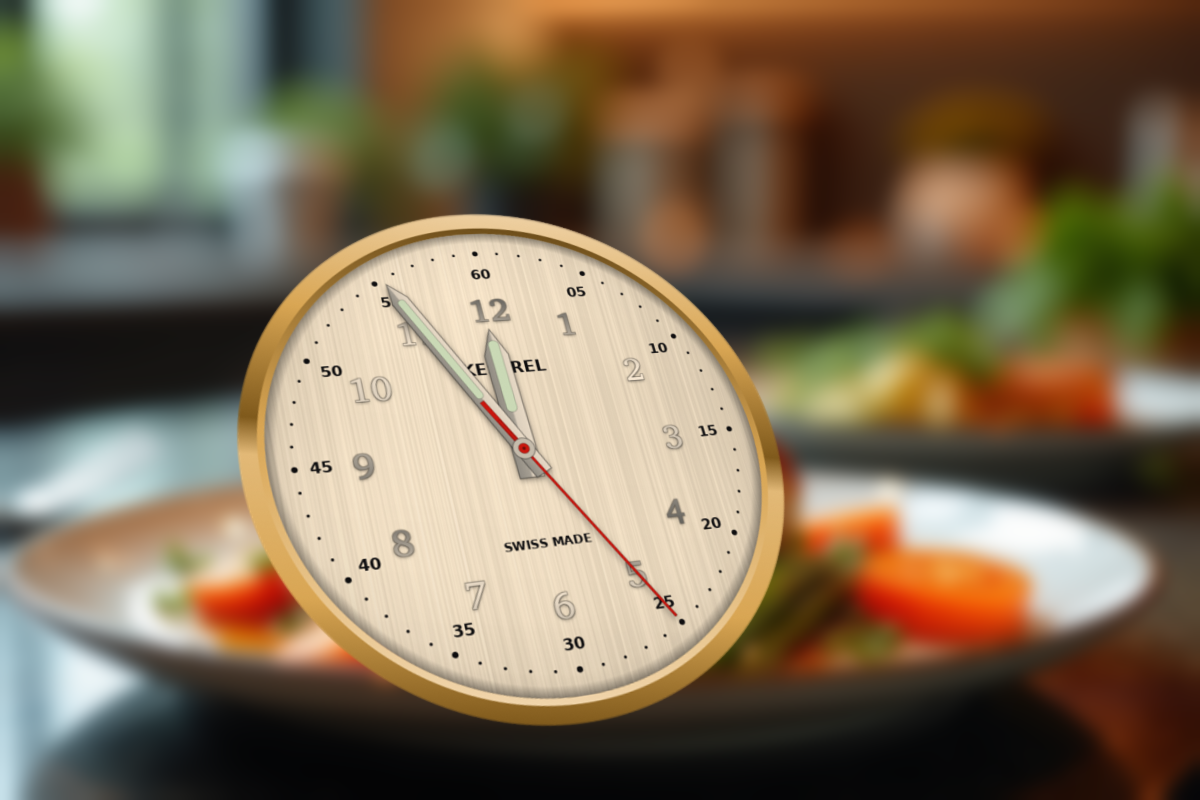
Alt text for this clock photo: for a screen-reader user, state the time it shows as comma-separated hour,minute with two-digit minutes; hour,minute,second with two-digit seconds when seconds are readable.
11,55,25
